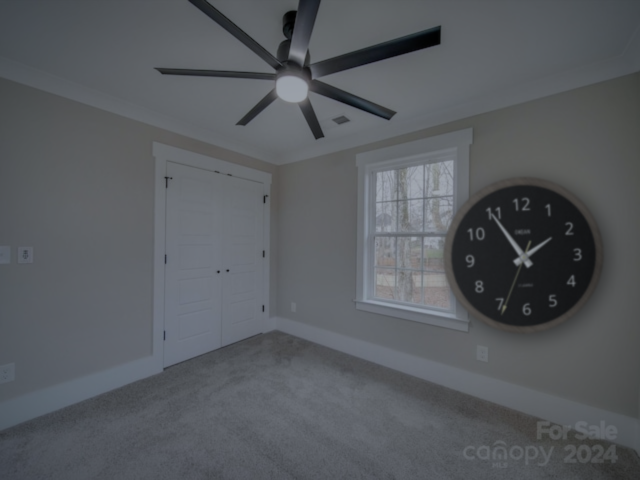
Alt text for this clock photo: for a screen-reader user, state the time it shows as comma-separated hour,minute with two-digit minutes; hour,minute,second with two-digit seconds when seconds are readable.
1,54,34
